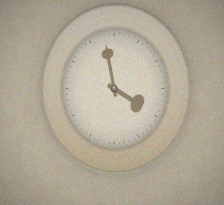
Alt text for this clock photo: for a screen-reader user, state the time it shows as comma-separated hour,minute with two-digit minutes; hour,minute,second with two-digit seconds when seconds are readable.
3,58
